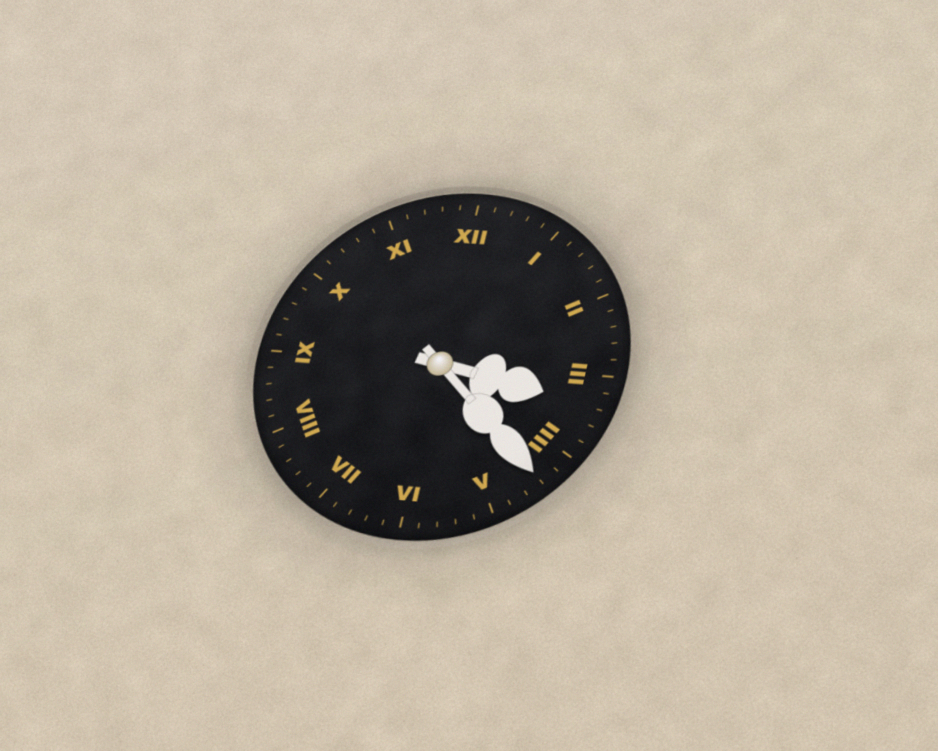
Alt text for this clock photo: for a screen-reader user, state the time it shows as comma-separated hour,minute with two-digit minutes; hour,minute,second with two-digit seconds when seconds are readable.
3,22
